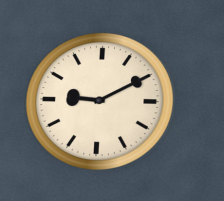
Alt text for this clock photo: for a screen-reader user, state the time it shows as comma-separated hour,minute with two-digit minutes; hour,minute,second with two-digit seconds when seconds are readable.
9,10
